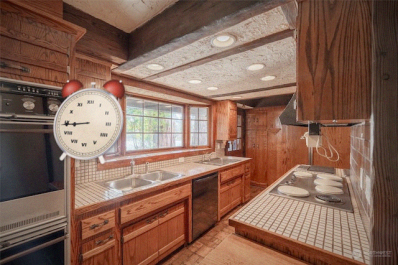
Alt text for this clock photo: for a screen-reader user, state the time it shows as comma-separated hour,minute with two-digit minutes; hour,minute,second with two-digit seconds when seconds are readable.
8,44
